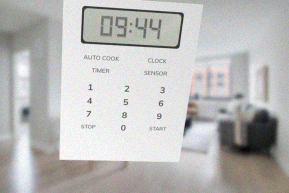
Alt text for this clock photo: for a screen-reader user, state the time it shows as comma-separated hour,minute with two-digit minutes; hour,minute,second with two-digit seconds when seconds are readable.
9,44
